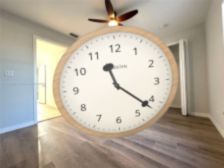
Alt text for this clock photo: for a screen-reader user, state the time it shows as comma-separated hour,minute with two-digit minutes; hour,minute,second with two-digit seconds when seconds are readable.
11,22
